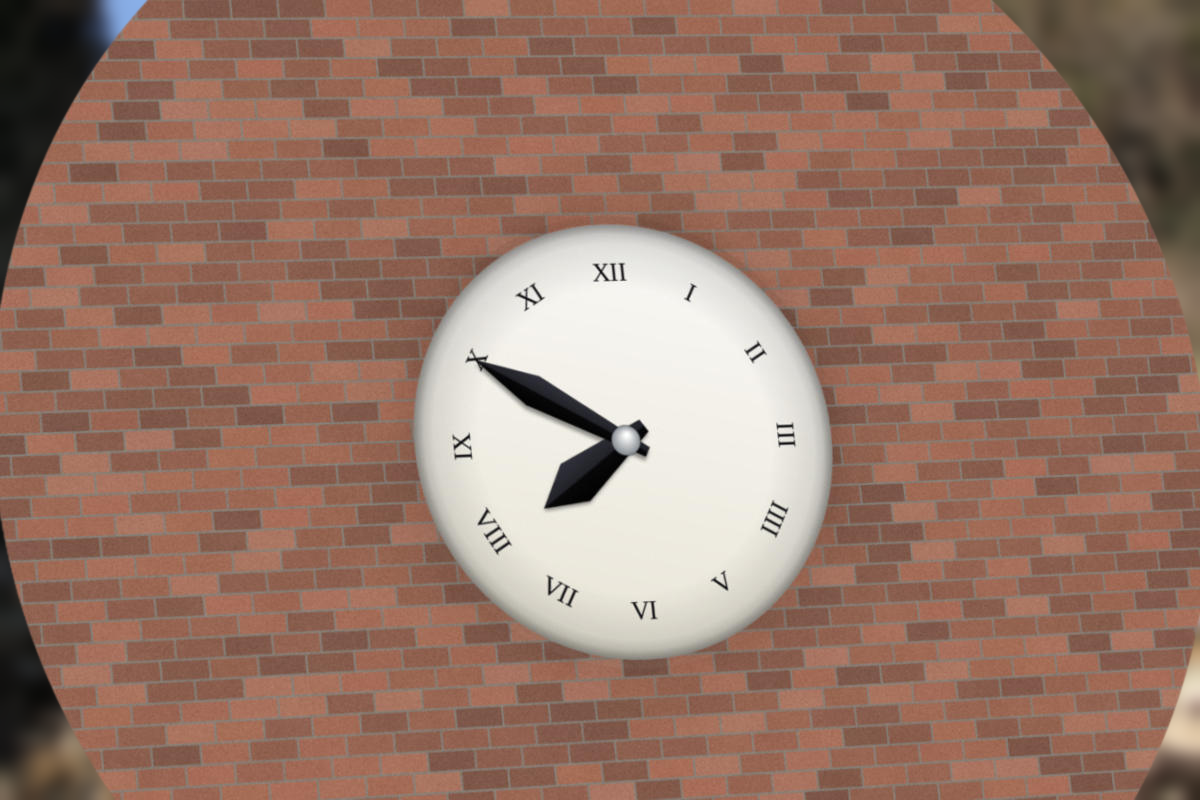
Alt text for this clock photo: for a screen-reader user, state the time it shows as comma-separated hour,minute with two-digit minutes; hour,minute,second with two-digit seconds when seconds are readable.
7,50
